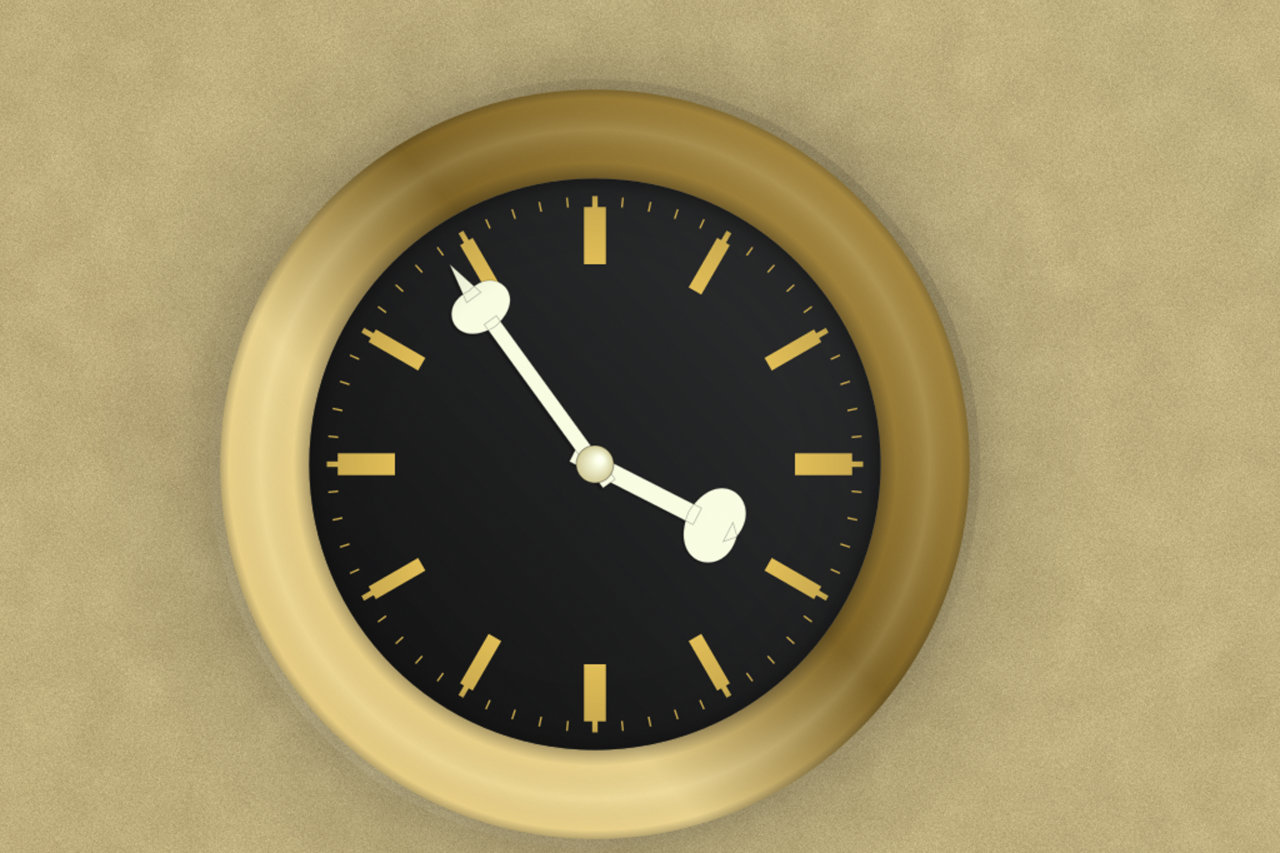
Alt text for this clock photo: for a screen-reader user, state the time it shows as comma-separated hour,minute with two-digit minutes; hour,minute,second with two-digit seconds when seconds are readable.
3,54
